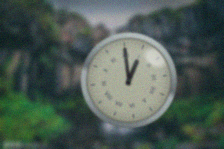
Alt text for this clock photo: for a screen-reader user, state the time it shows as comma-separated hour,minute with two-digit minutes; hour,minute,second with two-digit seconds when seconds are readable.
1,00
